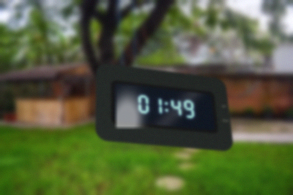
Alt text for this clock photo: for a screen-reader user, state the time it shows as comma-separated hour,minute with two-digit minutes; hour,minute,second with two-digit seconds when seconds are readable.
1,49
